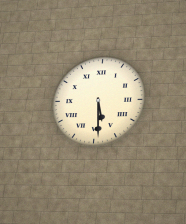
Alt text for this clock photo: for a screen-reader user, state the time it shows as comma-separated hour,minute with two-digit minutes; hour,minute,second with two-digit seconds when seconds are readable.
5,29
